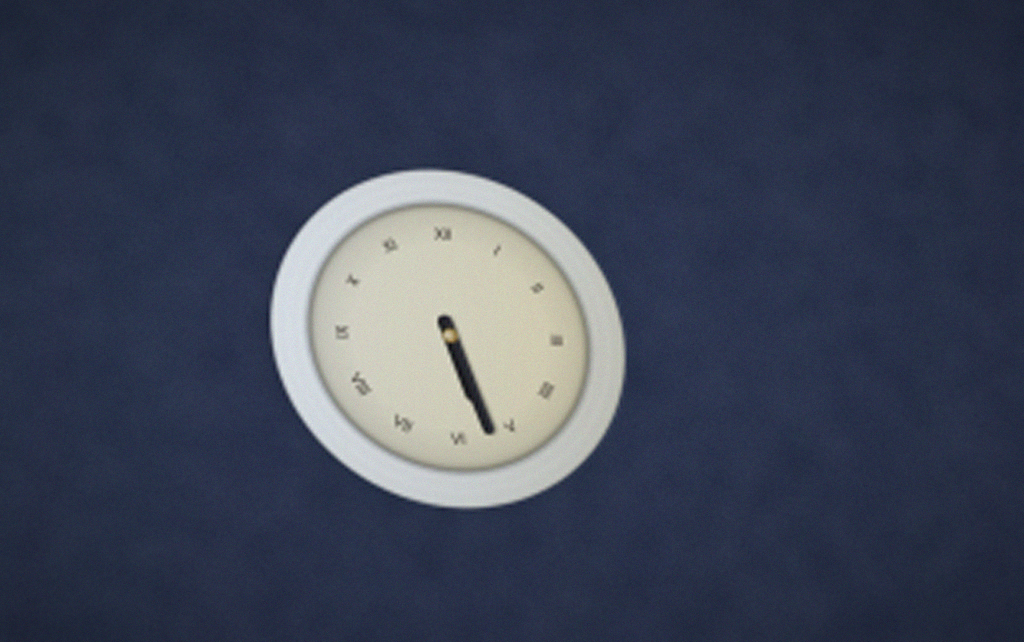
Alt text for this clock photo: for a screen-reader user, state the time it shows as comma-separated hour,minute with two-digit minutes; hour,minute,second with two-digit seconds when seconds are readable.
5,27
